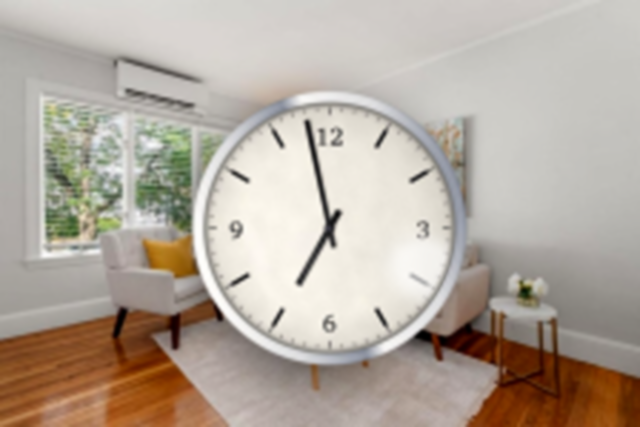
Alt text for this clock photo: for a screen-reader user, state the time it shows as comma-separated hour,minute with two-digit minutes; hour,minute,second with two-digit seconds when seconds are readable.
6,58
